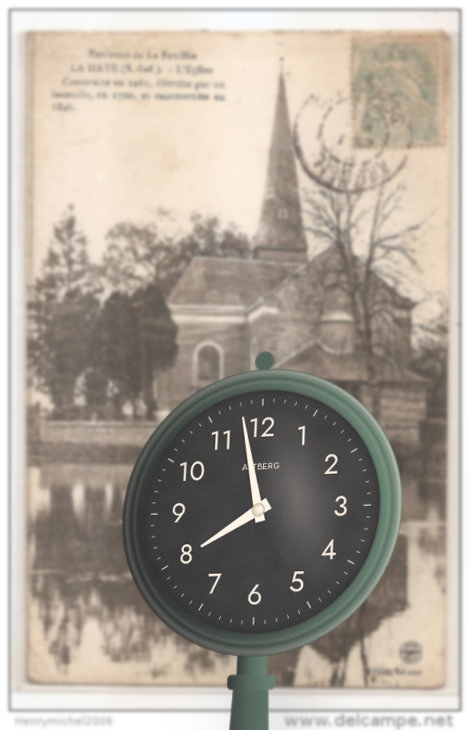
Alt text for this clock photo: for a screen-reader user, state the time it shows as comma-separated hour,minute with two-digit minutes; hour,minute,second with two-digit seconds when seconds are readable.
7,58
